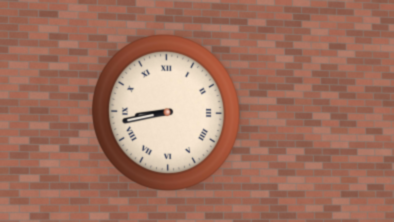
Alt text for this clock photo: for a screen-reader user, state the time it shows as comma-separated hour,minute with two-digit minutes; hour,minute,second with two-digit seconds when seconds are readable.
8,43
